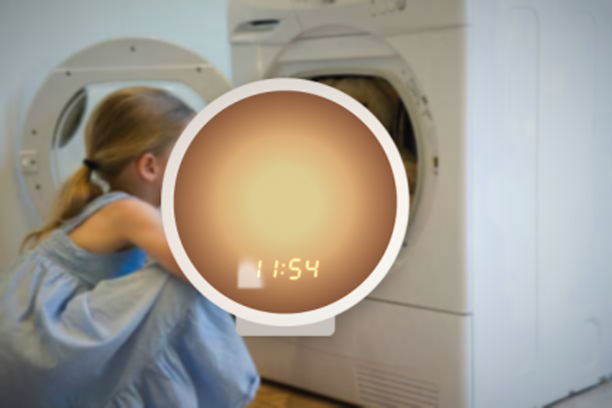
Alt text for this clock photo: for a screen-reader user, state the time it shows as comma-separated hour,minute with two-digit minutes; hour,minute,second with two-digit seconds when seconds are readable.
11,54
